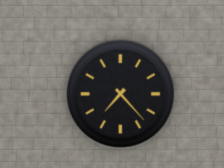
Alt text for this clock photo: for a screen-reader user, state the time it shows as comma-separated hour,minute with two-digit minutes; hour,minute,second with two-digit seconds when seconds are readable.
7,23
